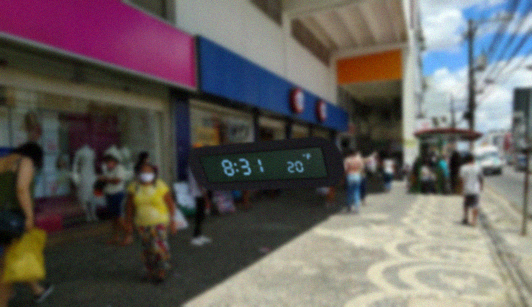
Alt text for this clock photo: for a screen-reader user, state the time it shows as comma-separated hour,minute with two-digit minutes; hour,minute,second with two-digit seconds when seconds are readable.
8,31
